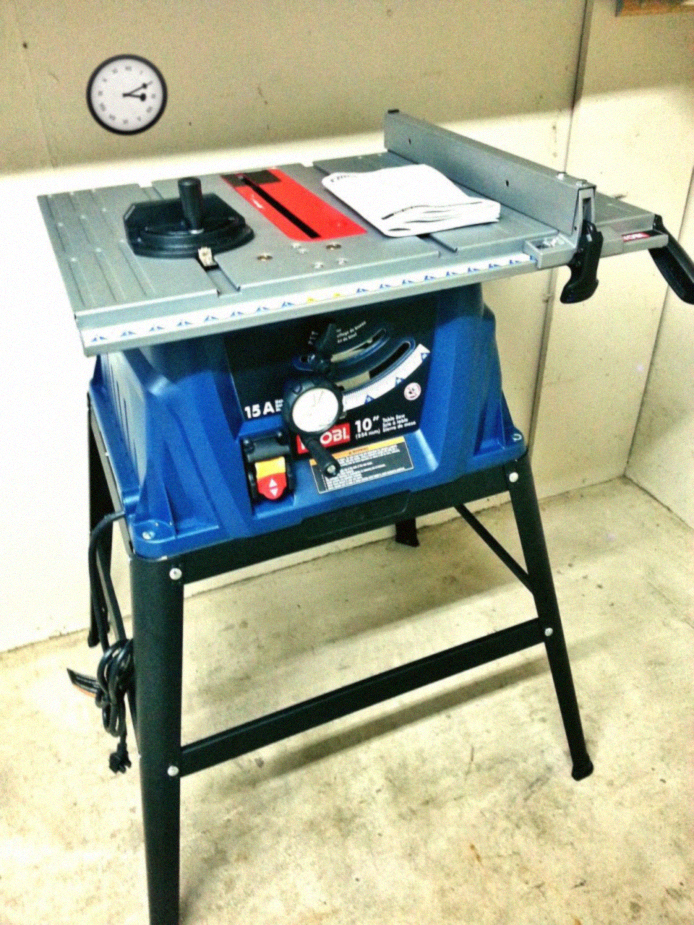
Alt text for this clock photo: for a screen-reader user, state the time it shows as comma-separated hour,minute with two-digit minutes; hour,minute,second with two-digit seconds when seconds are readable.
3,10
